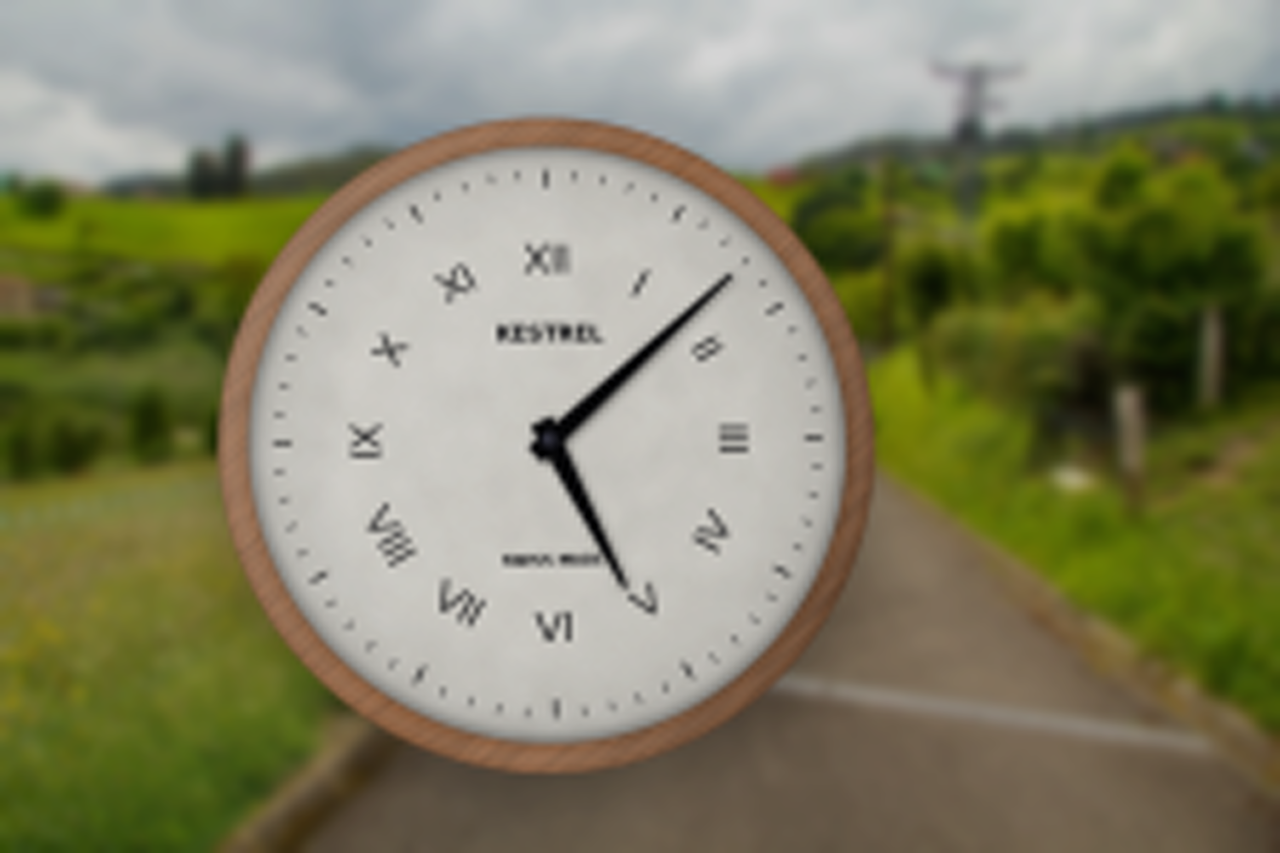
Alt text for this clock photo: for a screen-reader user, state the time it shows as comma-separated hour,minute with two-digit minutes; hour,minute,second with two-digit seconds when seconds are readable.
5,08
